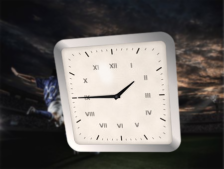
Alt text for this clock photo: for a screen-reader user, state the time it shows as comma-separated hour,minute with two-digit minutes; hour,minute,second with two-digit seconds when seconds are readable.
1,45
